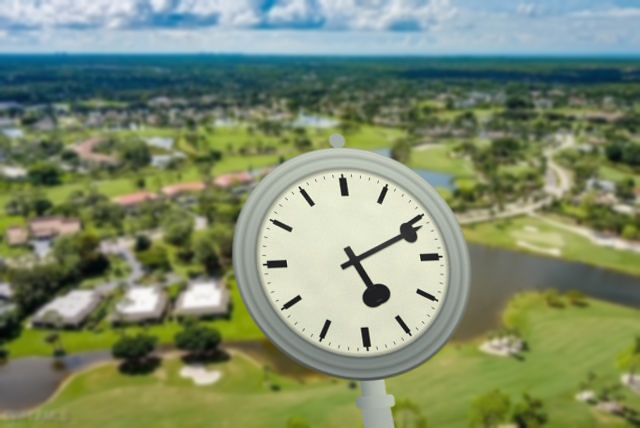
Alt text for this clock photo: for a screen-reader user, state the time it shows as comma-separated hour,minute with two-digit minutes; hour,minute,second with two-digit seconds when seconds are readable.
5,11
